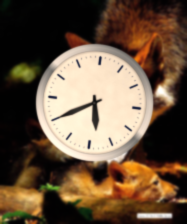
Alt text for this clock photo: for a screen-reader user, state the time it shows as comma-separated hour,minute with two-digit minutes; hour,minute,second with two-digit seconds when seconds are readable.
5,40
